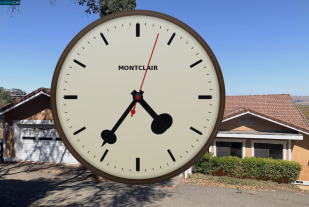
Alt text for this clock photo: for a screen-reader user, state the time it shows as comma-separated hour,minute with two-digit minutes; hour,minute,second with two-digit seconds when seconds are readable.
4,36,03
